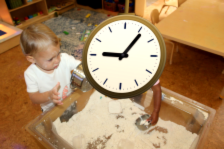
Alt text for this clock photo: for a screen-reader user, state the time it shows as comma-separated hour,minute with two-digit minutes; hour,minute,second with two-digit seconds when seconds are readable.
9,06
